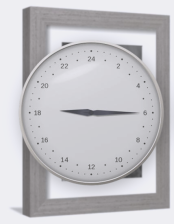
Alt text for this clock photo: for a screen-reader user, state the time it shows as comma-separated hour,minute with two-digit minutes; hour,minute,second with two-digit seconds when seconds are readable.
18,15
